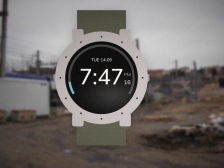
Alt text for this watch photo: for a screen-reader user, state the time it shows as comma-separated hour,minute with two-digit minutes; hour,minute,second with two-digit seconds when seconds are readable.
7,47
